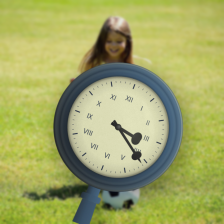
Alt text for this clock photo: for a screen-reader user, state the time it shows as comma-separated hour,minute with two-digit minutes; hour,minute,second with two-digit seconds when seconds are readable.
3,21
